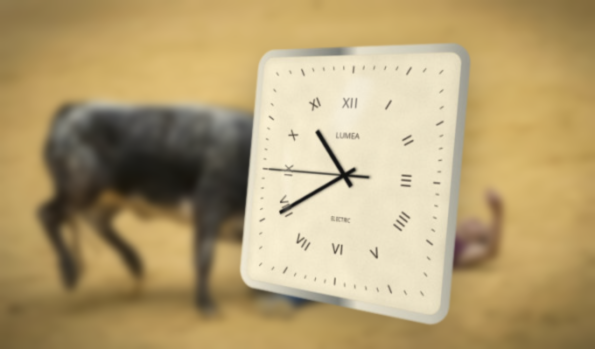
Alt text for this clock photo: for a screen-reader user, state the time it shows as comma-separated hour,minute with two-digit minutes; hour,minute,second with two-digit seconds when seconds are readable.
10,39,45
